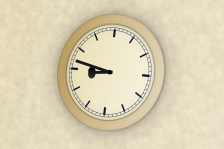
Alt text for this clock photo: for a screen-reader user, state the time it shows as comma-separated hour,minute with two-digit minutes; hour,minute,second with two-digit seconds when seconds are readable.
8,47
